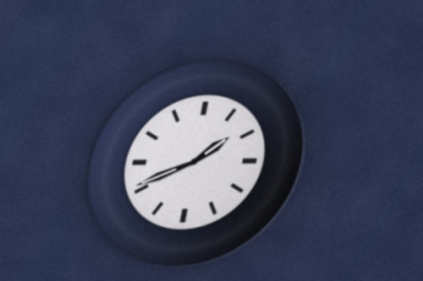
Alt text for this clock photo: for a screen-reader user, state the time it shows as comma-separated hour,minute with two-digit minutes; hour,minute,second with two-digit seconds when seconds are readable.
1,41
